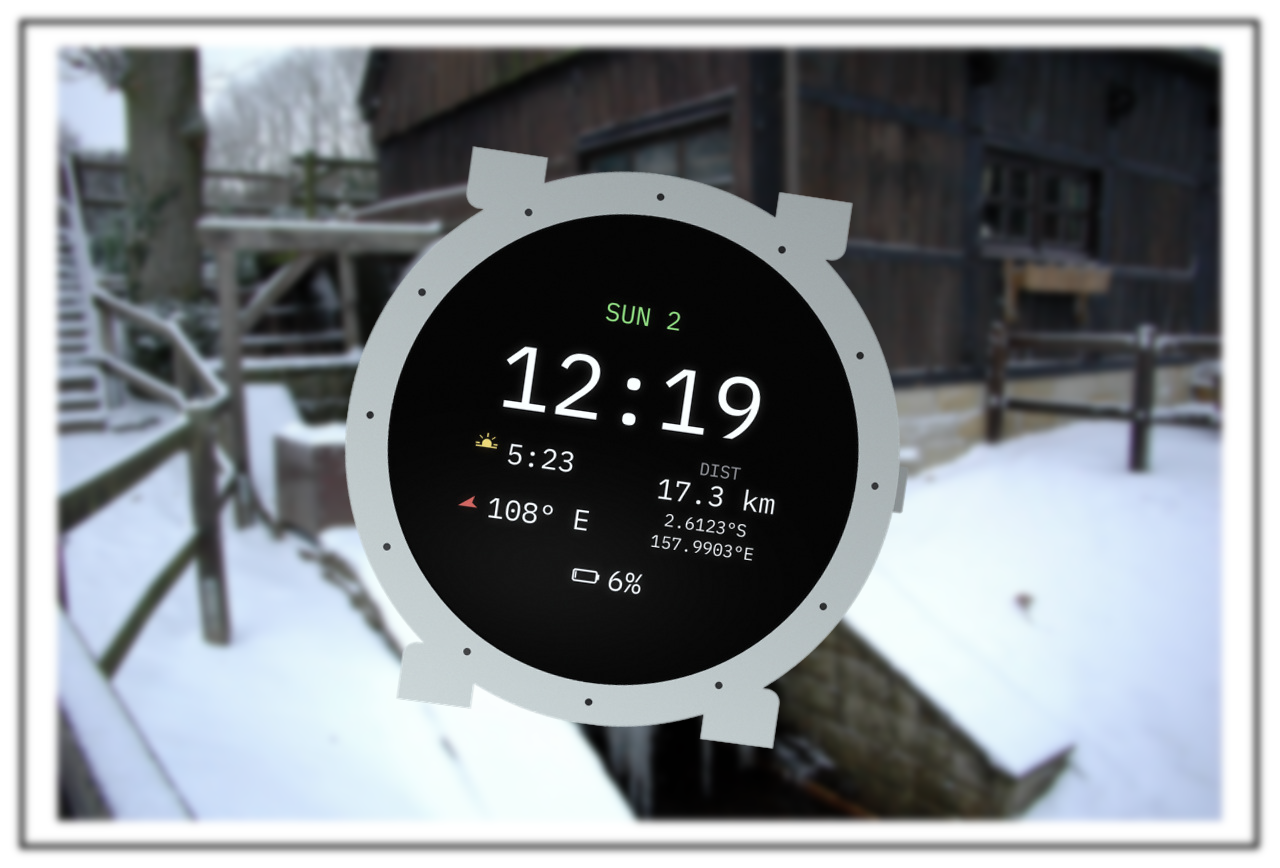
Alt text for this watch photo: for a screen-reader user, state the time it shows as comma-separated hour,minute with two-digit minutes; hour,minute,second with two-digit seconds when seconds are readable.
12,19
